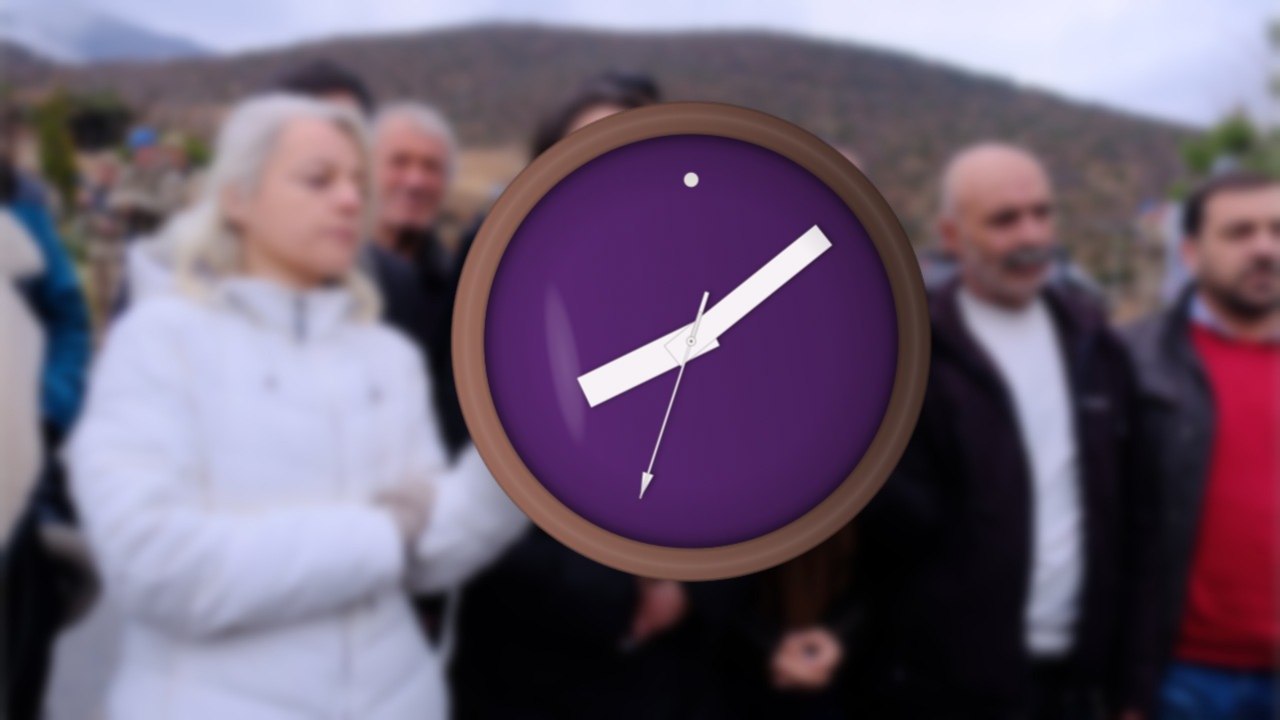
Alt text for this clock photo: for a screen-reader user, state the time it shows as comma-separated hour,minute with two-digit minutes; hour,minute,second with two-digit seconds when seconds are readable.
8,08,33
